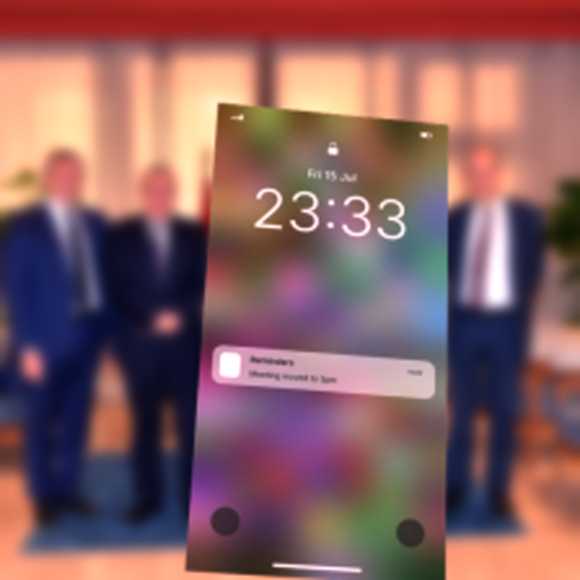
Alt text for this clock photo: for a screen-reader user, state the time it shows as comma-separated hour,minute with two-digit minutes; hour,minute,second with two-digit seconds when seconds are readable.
23,33
